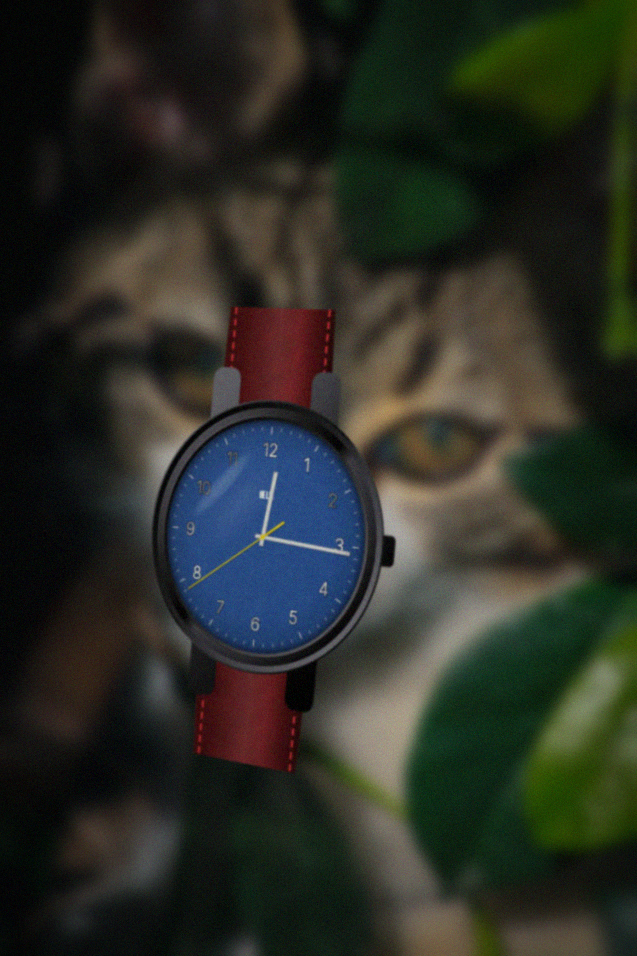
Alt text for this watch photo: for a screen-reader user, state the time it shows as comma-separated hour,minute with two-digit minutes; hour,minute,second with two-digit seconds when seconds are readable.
12,15,39
